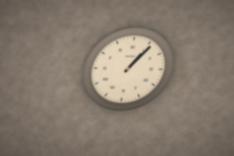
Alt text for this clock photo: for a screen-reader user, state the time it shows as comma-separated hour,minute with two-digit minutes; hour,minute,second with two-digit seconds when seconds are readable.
1,06
